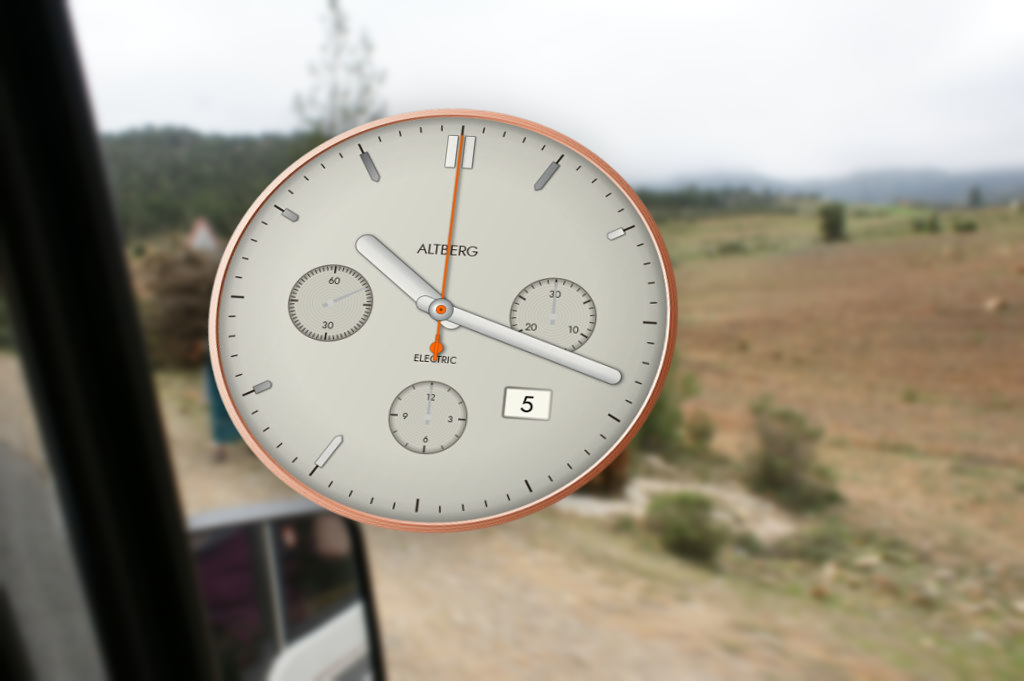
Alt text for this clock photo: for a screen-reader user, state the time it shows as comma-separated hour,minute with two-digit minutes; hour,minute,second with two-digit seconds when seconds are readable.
10,18,10
